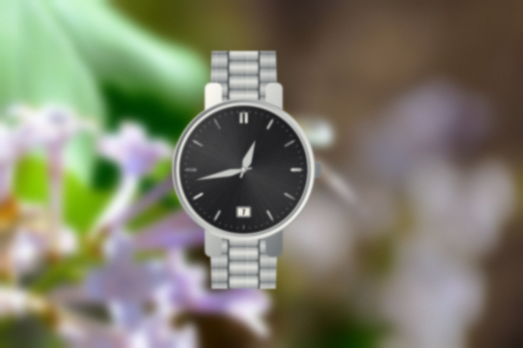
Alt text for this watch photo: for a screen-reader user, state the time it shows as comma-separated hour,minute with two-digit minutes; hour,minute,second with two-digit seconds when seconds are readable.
12,43
